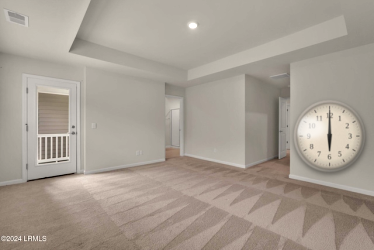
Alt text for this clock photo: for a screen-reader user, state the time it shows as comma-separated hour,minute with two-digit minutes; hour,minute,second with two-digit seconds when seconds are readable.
6,00
